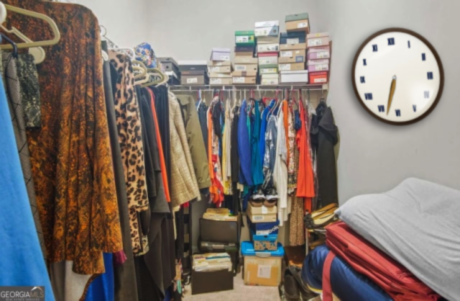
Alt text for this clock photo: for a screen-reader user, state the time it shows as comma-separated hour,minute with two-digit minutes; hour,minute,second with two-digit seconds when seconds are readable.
6,33
